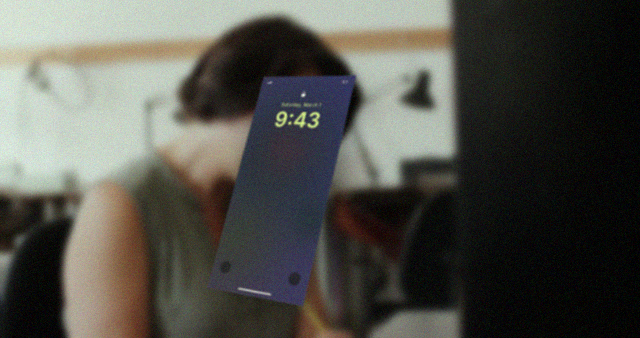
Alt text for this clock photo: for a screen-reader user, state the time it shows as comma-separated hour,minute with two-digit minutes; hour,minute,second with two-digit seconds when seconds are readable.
9,43
